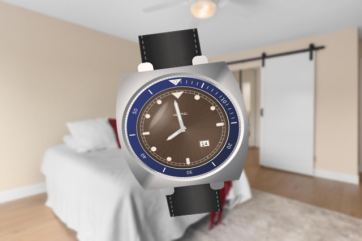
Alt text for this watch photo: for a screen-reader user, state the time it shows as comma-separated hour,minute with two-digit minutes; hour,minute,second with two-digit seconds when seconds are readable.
7,59
